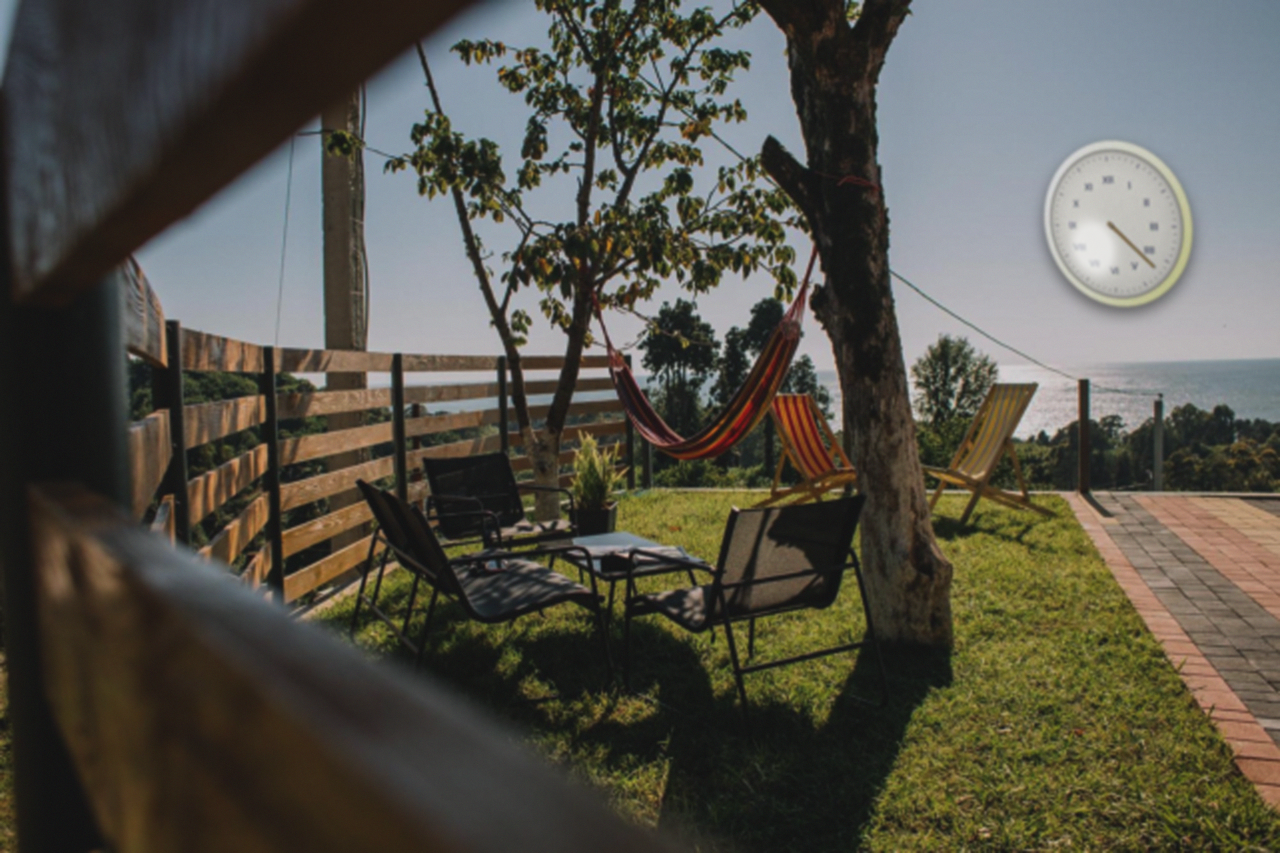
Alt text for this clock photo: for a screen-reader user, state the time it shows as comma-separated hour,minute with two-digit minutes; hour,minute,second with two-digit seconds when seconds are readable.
4,22
